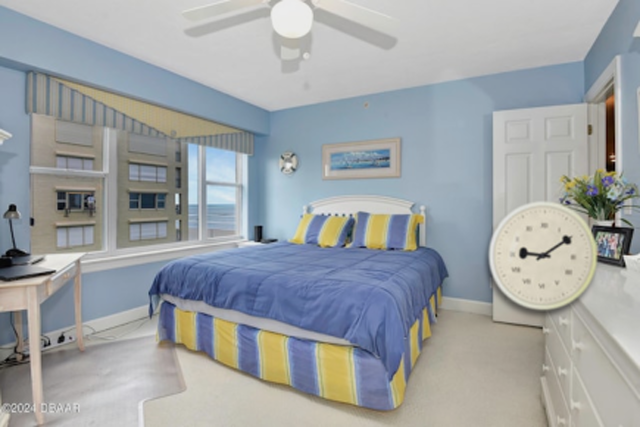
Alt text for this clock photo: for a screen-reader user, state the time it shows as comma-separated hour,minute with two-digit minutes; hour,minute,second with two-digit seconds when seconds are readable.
9,09
